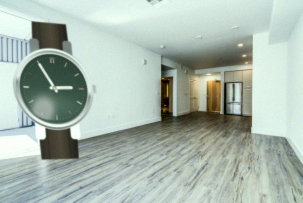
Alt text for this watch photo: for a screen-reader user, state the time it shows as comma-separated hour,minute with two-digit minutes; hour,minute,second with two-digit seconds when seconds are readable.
2,55
